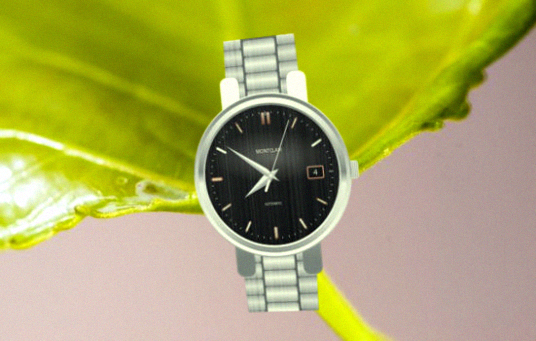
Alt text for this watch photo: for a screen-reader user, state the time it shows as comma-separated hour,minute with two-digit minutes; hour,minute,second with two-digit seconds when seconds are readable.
7,51,04
